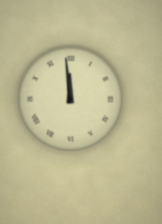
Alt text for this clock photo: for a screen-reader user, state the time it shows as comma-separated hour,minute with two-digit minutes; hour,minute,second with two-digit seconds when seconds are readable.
11,59
